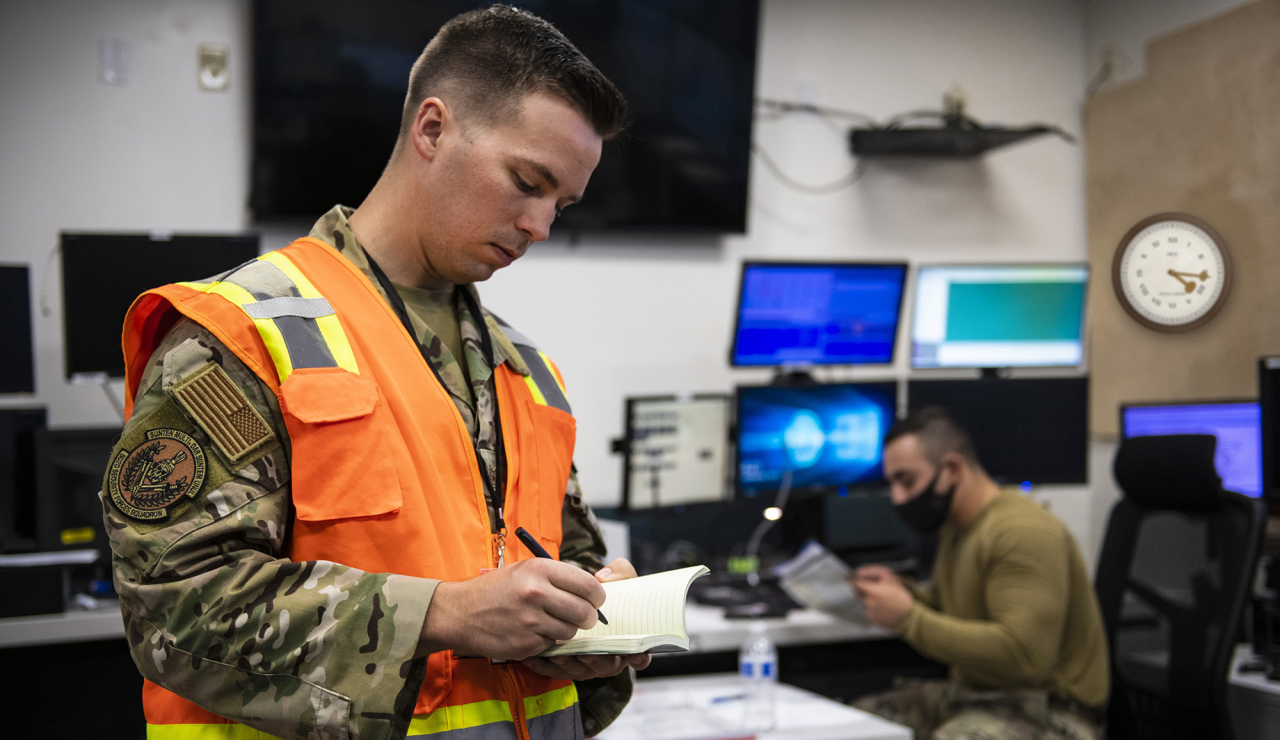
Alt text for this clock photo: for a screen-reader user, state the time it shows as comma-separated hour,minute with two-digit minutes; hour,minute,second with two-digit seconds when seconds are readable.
4,16
